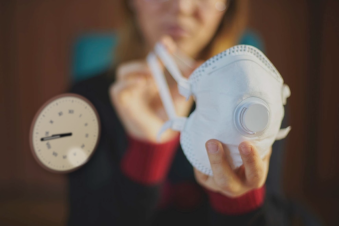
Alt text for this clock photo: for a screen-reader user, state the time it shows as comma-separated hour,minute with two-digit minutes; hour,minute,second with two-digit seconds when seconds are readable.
8,43
